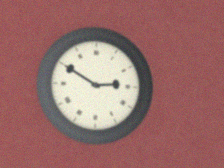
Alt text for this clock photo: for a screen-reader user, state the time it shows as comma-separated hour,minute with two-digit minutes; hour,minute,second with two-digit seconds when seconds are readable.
2,50
